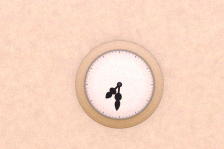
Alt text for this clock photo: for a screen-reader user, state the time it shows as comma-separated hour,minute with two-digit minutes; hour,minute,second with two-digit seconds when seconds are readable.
7,31
